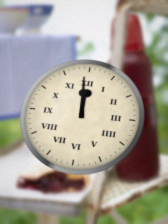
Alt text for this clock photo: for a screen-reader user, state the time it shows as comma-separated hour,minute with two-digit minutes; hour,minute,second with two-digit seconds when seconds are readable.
11,59
